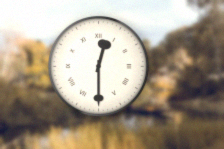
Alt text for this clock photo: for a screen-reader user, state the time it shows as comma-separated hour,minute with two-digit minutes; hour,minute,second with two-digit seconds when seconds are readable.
12,30
